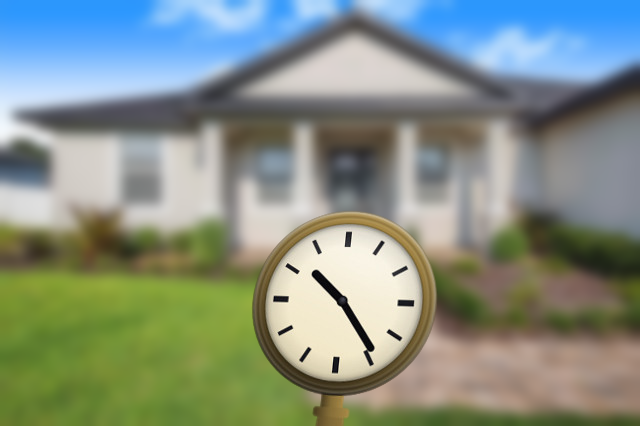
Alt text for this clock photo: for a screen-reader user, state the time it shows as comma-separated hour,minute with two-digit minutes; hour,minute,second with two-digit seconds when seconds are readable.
10,24
